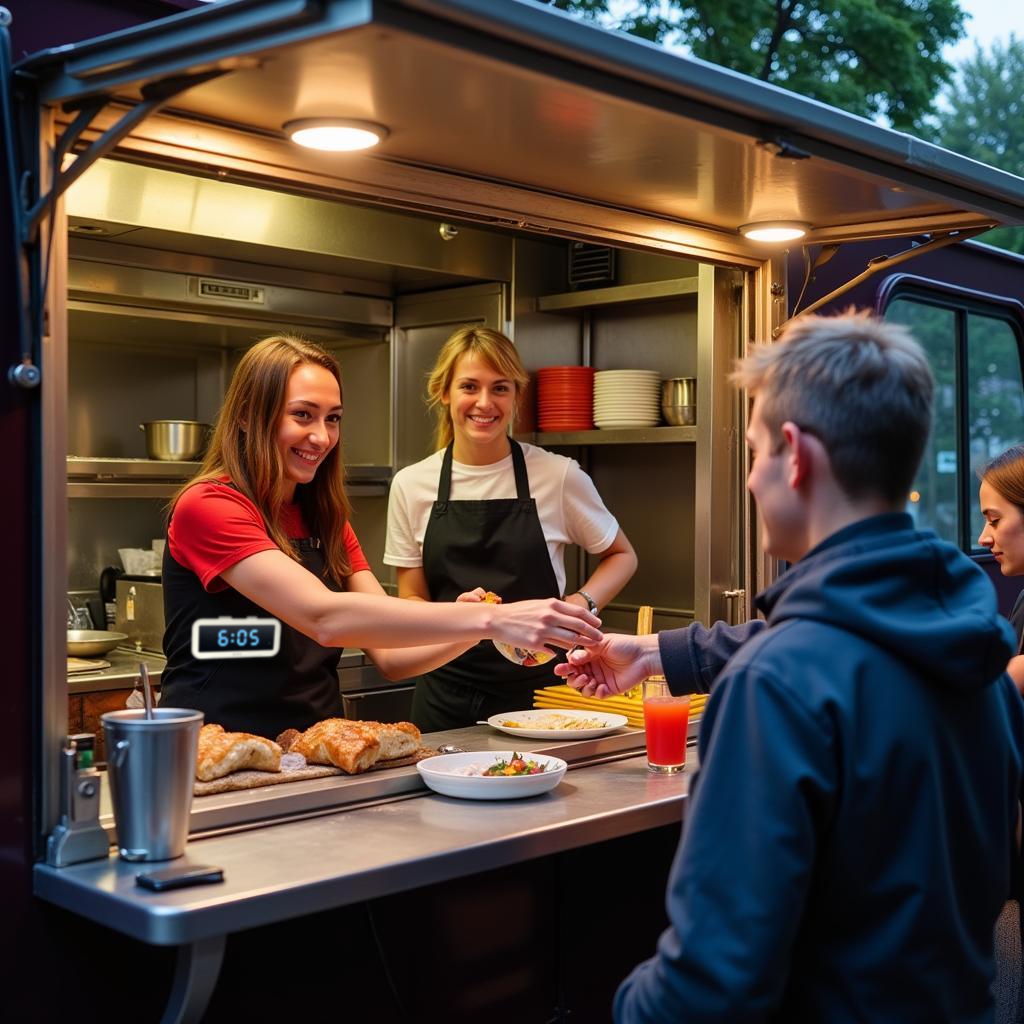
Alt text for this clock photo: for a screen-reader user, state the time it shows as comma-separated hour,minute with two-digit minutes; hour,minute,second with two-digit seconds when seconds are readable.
6,05
